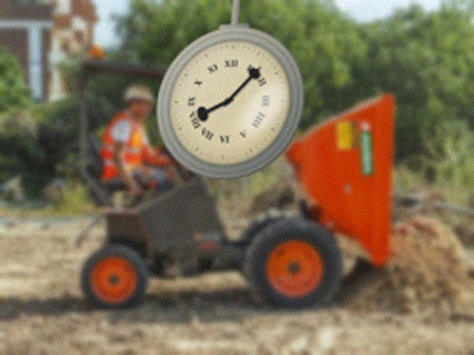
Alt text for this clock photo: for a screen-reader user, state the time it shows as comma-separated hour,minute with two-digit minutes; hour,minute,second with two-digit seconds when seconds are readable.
8,07
